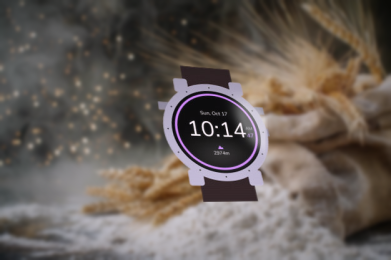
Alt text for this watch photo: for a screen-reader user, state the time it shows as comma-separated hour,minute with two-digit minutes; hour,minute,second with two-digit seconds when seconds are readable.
10,14
